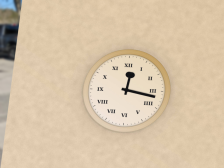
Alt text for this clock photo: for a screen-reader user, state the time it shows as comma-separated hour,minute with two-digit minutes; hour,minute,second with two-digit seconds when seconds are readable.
12,17
